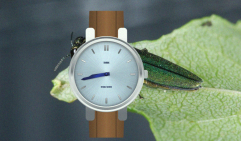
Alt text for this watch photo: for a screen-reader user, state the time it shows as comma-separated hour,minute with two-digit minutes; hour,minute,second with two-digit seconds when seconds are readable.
8,43
